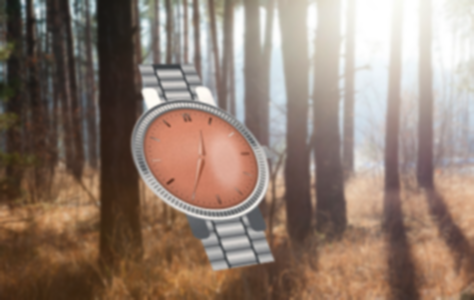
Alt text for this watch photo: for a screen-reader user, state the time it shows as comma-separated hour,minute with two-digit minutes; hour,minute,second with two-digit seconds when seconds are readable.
12,35
